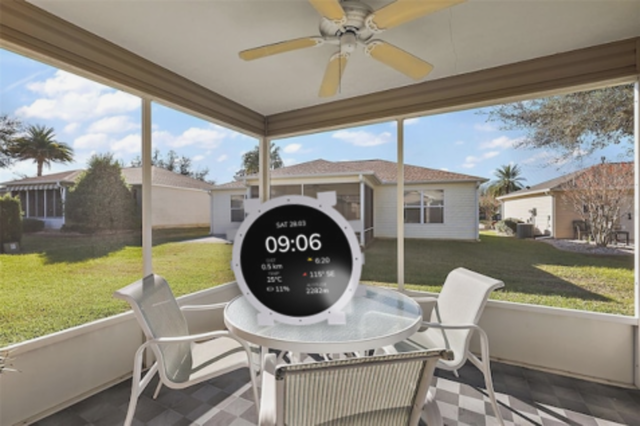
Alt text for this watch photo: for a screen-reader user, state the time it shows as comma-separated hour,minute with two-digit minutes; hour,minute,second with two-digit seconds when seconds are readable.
9,06
